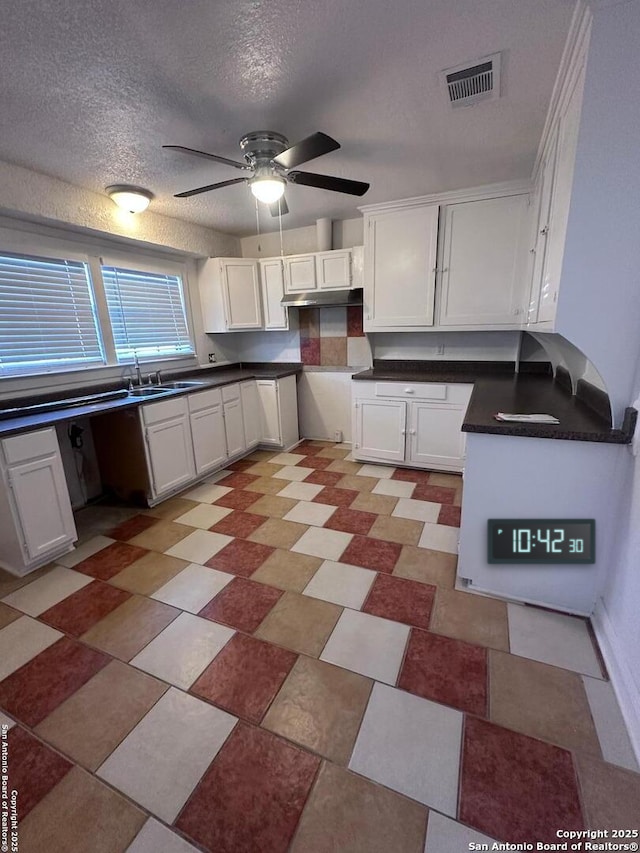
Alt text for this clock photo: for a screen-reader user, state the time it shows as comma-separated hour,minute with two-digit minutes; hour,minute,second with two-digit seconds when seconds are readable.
10,42,30
